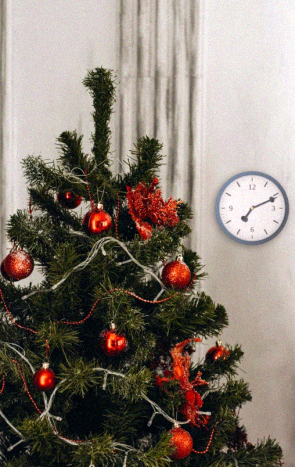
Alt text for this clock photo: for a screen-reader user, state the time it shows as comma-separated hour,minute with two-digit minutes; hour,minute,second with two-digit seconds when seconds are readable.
7,11
